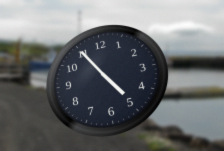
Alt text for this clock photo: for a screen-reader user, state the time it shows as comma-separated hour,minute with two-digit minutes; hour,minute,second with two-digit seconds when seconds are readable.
4,55
